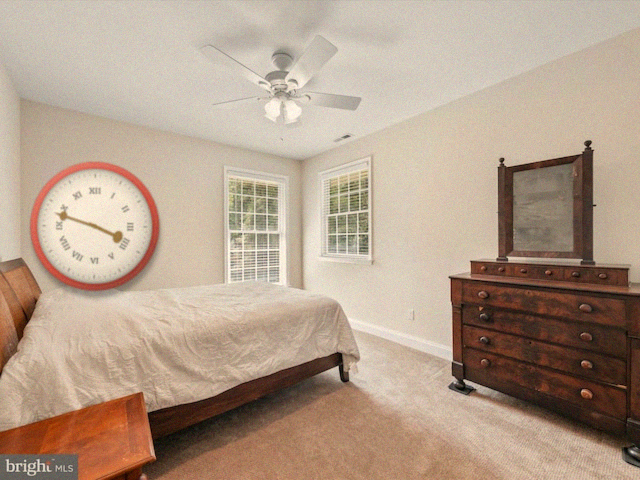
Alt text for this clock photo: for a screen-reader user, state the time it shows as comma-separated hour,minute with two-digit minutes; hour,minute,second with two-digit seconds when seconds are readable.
3,48
